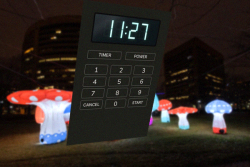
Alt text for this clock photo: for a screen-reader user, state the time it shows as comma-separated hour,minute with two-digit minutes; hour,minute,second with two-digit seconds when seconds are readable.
11,27
